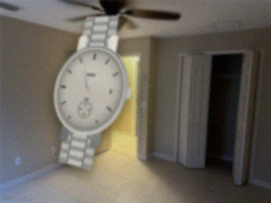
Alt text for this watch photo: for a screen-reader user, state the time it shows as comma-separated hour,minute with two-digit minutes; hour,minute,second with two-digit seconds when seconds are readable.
10,56
